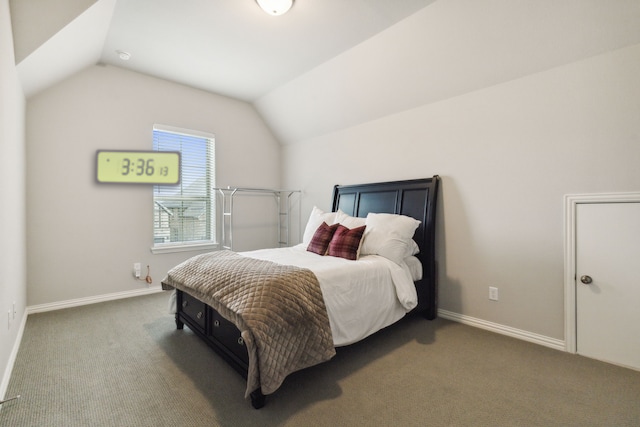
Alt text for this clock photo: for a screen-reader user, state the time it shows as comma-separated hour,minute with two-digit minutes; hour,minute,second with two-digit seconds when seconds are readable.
3,36
